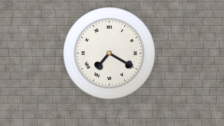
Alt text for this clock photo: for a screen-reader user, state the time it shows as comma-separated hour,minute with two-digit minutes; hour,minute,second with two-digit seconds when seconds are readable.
7,20
